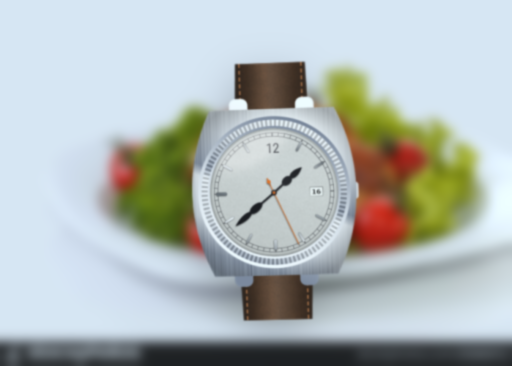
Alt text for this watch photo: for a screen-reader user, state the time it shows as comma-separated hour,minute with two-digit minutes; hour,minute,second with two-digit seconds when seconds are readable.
1,38,26
